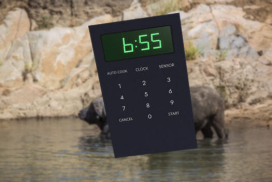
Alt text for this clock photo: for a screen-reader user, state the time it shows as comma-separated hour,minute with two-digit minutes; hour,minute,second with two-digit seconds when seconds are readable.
6,55
